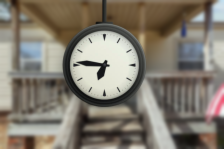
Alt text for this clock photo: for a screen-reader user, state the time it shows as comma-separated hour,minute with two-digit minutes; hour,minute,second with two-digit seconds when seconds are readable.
6,46
